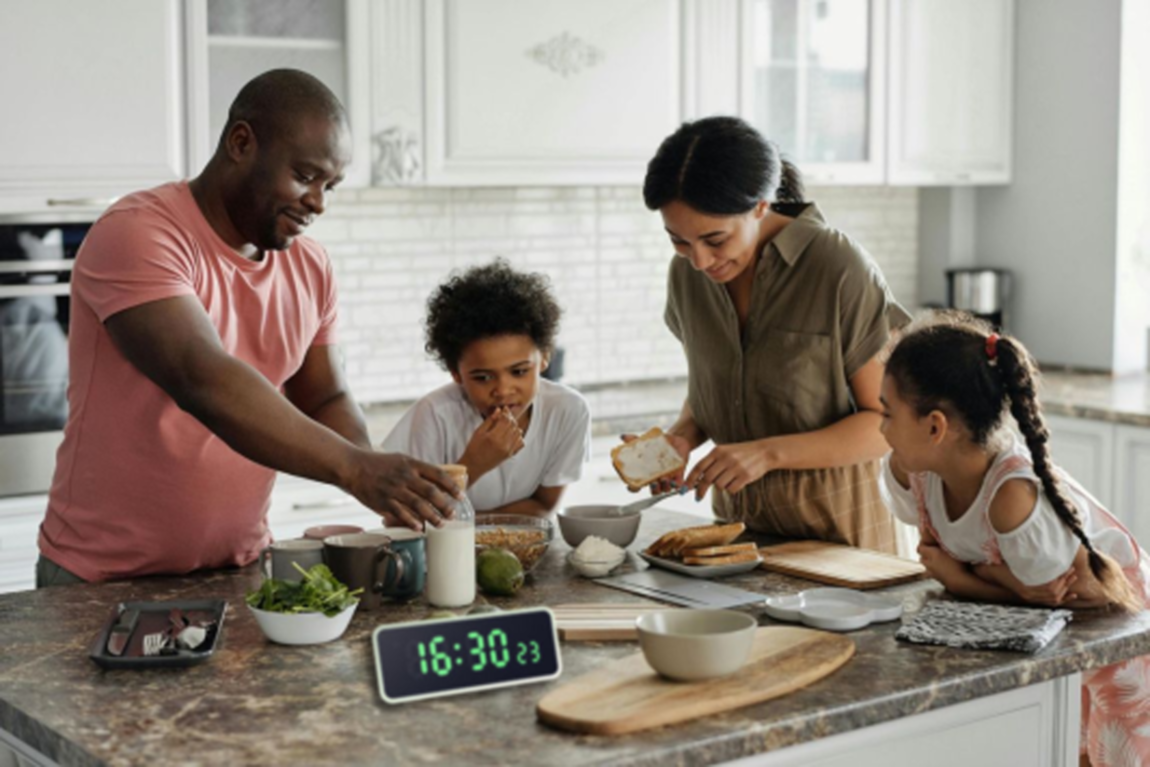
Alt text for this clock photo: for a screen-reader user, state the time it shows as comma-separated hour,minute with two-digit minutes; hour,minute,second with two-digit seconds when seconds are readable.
16,30,23
